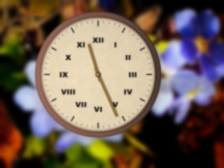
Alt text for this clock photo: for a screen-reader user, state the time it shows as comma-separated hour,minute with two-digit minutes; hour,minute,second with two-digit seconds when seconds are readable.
11,26
